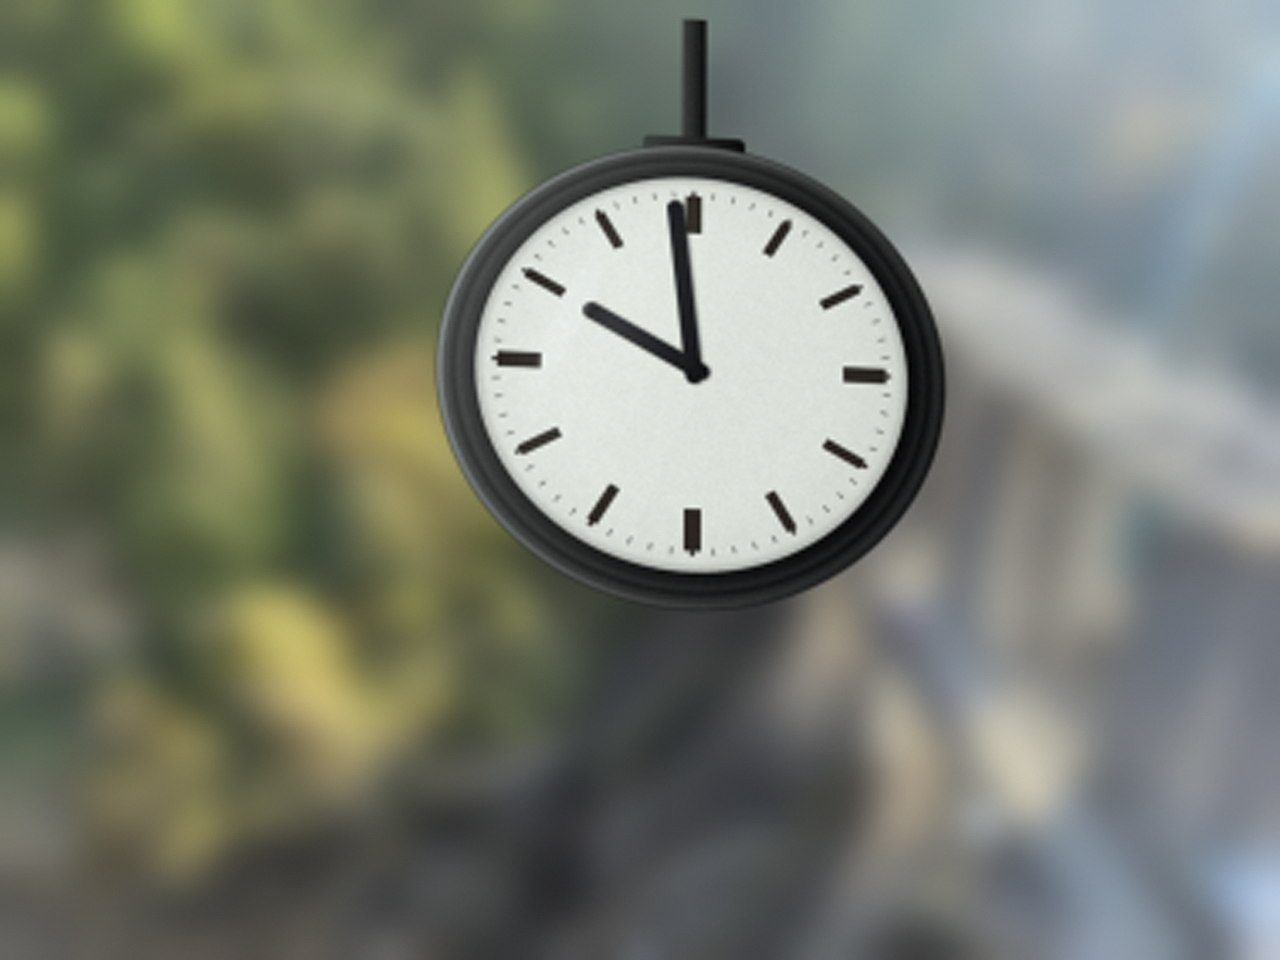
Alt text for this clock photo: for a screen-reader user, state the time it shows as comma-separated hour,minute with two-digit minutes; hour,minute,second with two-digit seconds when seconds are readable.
9,59
